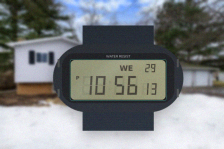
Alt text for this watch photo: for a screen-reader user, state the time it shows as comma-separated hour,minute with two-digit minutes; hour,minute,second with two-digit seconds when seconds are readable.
10,56,13
